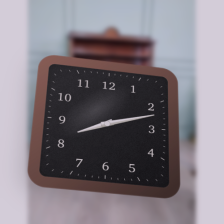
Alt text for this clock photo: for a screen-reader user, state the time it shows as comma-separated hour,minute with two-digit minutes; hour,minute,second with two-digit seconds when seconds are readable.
8,12
